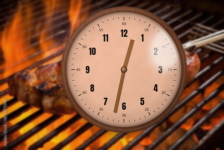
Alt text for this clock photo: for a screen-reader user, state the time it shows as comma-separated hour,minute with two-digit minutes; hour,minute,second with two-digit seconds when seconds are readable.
12,32
